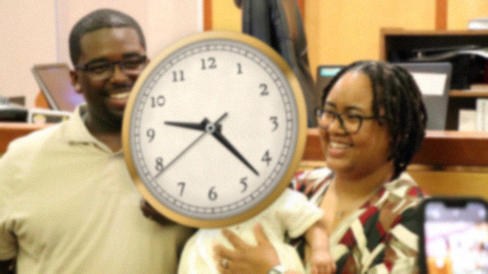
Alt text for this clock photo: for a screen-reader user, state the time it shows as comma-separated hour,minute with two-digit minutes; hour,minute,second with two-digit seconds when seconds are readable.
9,22,39
